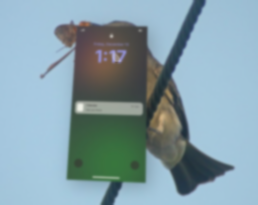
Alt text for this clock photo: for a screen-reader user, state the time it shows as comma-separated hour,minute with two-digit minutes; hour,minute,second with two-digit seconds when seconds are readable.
1,17
